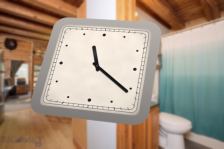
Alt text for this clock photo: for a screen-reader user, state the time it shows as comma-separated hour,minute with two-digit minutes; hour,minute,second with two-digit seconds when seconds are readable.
11,21
